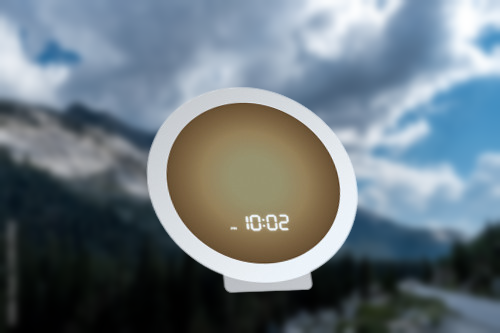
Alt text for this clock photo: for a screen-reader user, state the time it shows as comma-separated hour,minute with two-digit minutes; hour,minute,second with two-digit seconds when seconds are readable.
10,02
